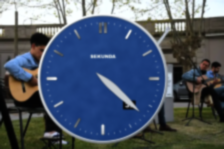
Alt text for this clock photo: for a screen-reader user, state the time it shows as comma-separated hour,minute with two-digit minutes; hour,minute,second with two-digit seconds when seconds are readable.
4,22
